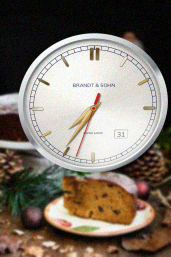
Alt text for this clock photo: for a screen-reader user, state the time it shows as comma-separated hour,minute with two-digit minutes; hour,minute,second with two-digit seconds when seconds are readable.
7,35,33
